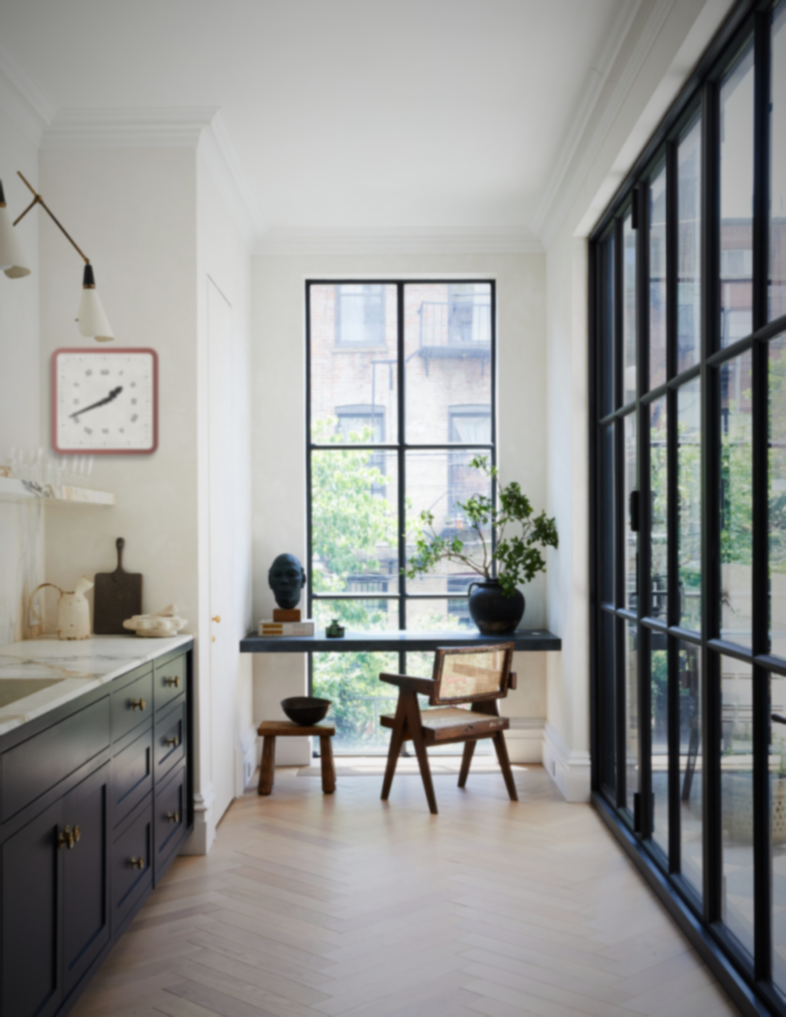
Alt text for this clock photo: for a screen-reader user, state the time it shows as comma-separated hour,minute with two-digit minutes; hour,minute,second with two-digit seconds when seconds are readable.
1,41
